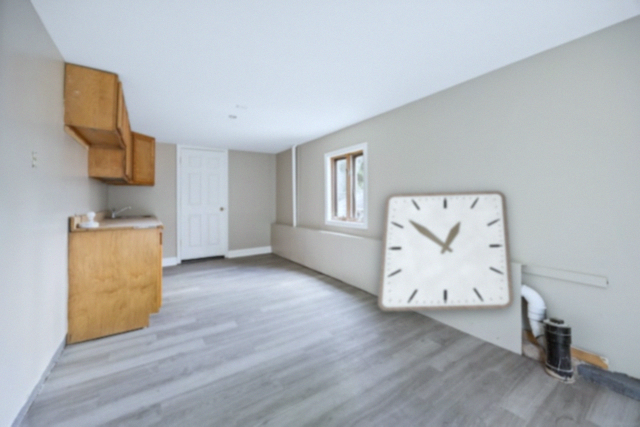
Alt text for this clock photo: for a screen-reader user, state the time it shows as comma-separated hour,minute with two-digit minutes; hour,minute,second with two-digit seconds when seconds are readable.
12,52
